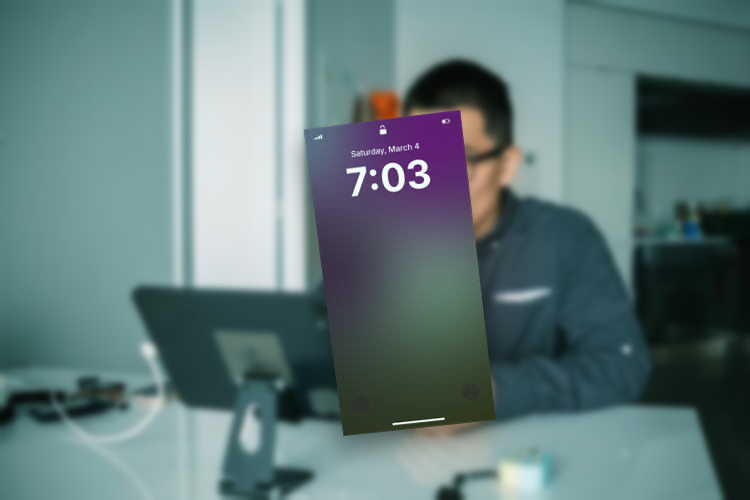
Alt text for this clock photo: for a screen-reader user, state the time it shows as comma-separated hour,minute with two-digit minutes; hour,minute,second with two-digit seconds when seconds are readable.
7,03
